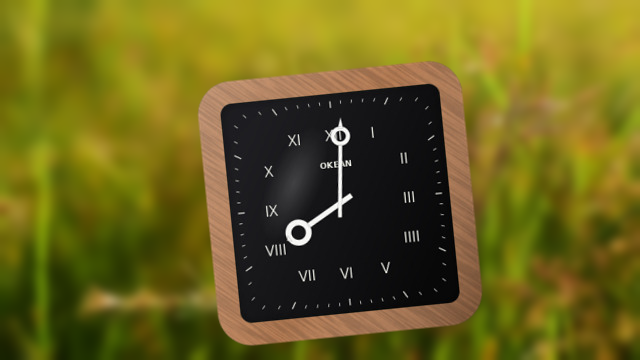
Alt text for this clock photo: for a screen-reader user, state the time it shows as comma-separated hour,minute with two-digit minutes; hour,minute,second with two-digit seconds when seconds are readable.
8,01
